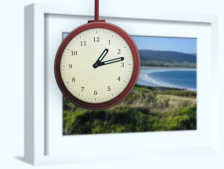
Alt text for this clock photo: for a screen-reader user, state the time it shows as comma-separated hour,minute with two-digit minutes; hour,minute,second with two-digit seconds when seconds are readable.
1,13
